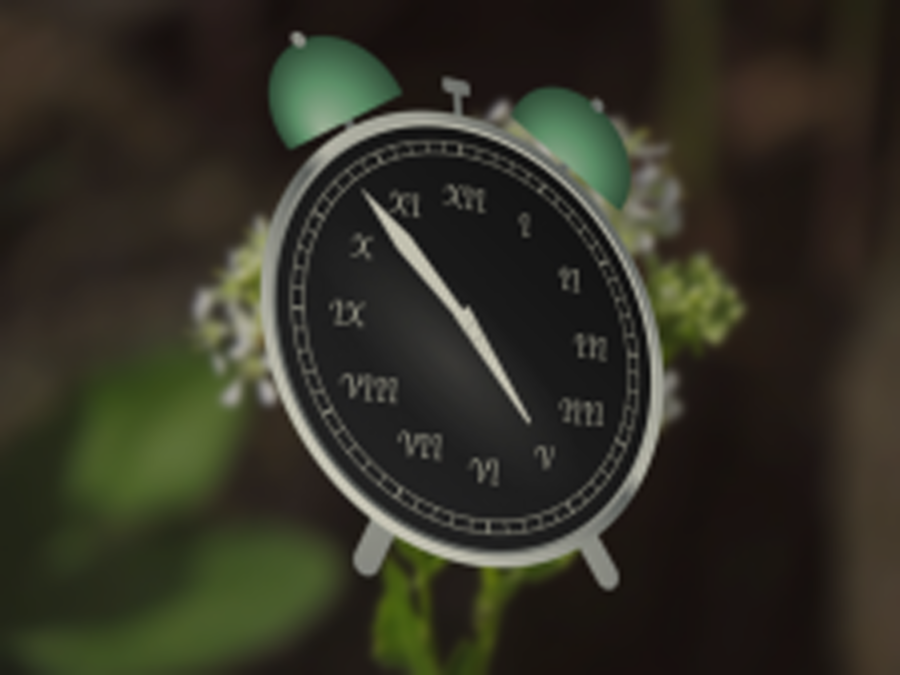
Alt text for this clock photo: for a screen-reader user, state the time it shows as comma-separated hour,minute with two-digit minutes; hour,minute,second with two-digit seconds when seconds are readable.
4,53
